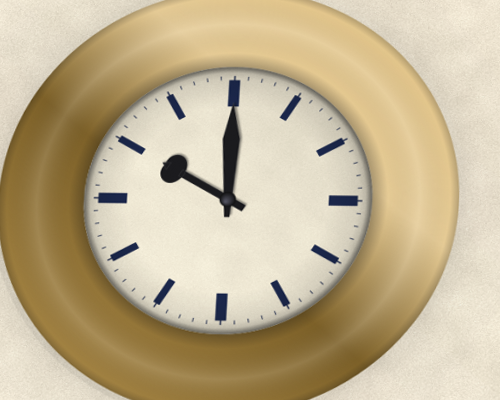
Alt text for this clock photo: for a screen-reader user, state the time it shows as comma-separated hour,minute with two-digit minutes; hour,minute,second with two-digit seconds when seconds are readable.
10,00
